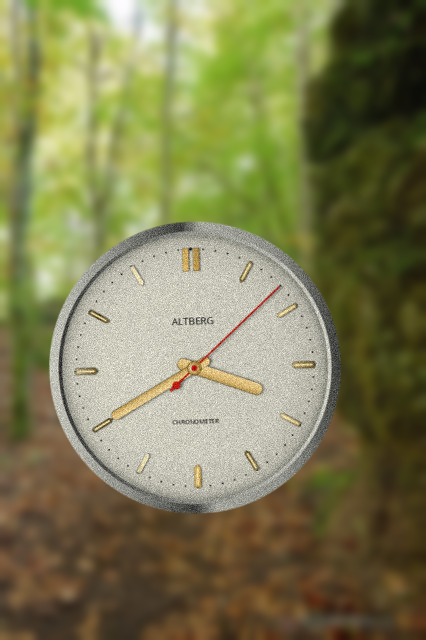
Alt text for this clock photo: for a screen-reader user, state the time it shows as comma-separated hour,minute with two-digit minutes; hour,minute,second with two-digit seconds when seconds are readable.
3,40,08
